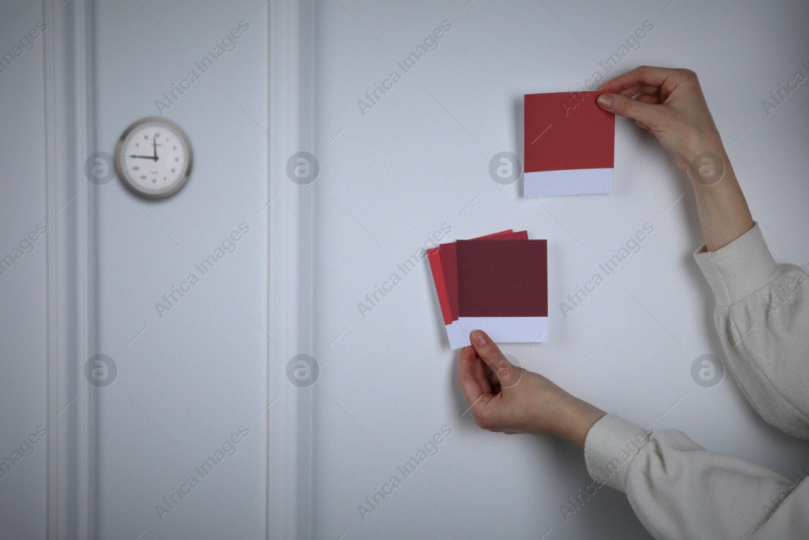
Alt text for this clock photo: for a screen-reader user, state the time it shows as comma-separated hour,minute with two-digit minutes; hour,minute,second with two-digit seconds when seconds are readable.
11,45
